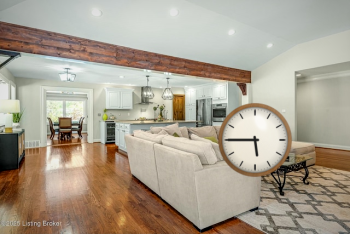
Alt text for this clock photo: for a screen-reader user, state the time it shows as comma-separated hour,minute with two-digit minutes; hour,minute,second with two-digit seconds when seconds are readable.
5,45
